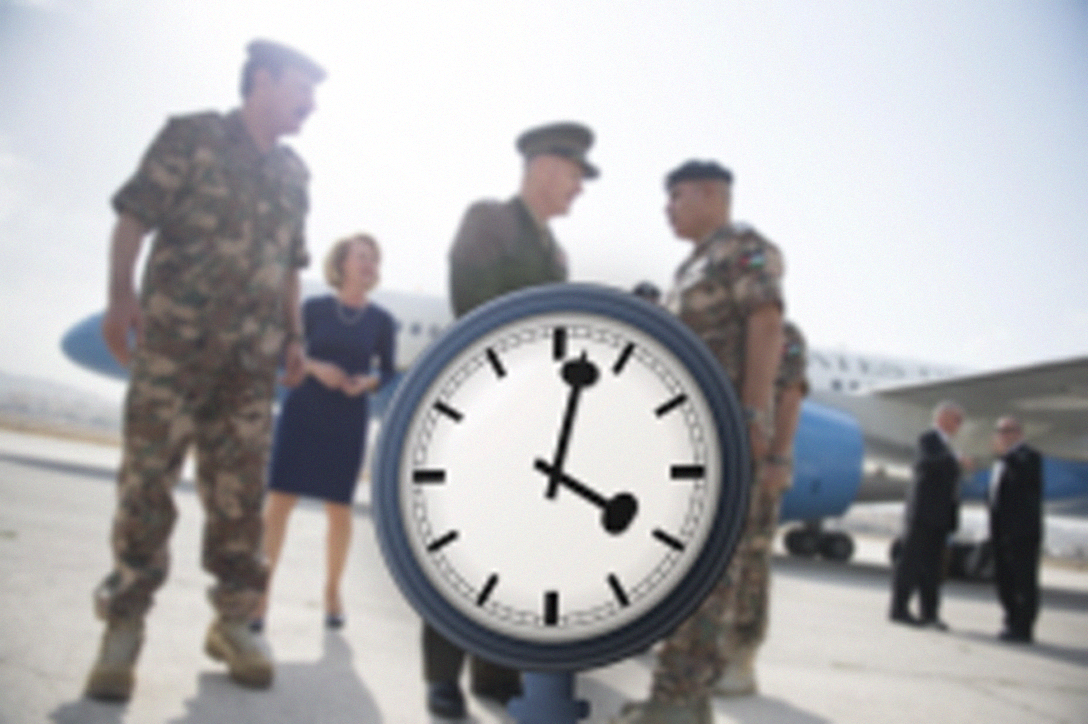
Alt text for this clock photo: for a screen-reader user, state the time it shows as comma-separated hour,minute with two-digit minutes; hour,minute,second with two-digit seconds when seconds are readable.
4,02
